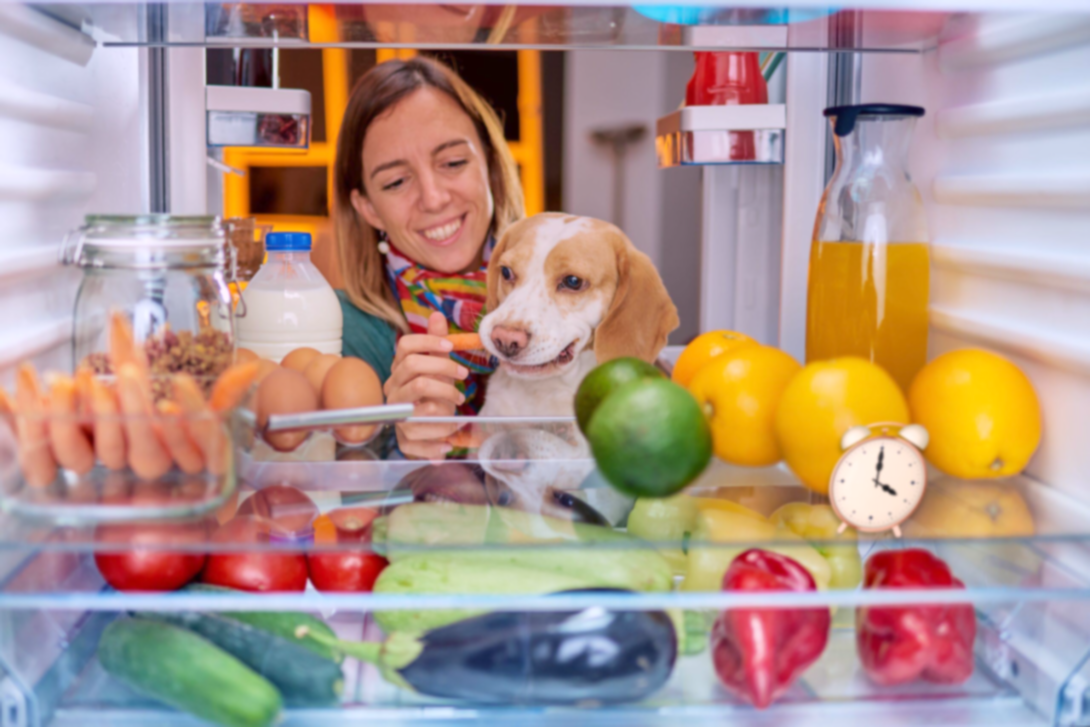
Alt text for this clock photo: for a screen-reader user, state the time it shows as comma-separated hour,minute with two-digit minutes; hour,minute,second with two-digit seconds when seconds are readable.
4,00
